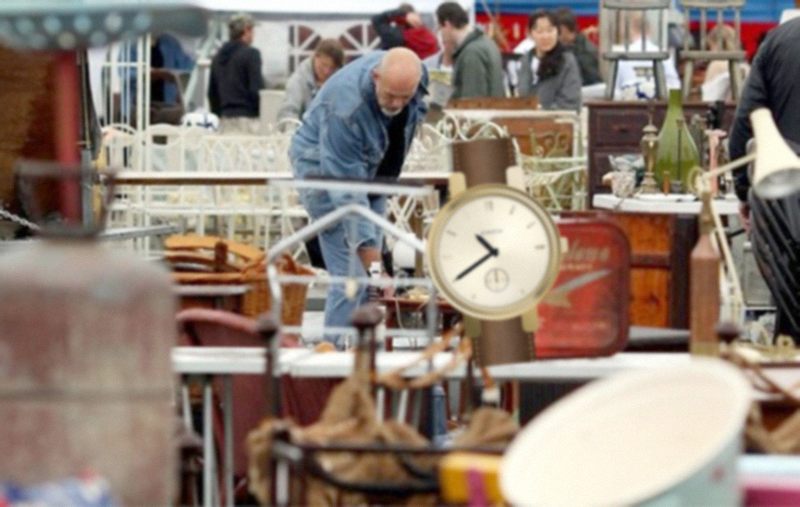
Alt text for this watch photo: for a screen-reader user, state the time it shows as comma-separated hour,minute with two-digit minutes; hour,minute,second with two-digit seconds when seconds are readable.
10,40
